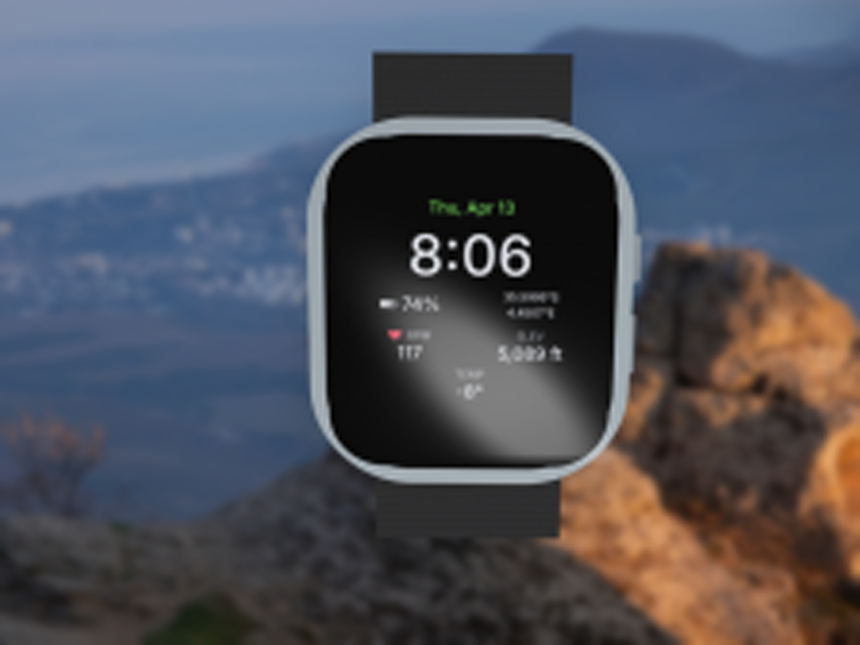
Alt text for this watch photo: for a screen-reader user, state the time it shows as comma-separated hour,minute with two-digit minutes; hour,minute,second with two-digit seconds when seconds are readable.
8,06
